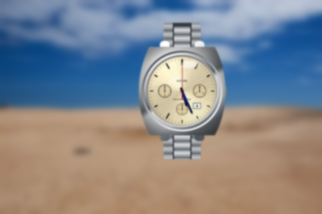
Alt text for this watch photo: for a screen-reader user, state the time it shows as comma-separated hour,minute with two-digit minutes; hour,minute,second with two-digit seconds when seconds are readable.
5,26
